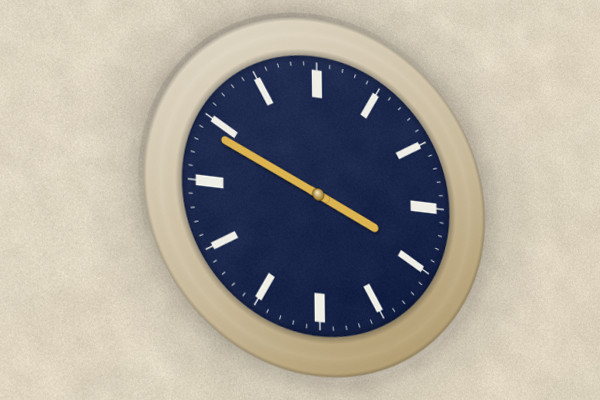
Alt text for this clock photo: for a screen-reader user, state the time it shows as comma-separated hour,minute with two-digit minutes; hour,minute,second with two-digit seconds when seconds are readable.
3,49
